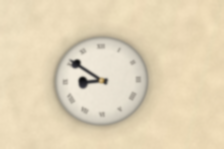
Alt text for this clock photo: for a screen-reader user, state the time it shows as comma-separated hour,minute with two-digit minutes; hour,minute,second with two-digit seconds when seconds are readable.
8,51
